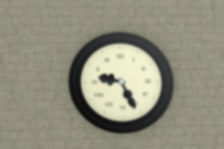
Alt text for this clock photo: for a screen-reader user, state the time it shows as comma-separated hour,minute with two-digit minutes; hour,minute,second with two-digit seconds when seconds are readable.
9,26
